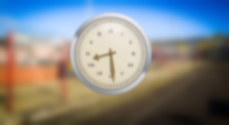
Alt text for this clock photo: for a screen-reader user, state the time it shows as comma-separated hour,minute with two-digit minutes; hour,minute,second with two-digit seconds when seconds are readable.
8,29
